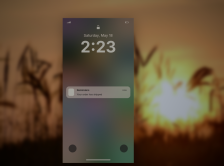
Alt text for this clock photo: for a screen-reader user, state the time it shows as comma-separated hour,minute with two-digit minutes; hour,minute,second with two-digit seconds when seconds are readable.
2,23
